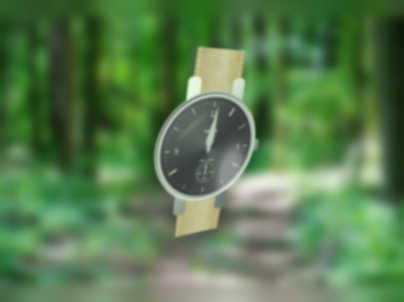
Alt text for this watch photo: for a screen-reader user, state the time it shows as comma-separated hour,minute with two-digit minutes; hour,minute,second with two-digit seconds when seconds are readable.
12,01
